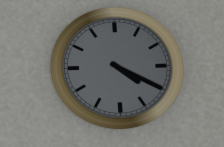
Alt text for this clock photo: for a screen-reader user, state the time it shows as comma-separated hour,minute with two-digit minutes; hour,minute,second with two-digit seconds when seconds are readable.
4,20
